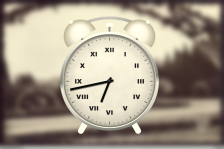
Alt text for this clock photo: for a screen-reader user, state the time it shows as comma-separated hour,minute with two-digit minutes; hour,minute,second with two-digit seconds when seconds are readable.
6,43
